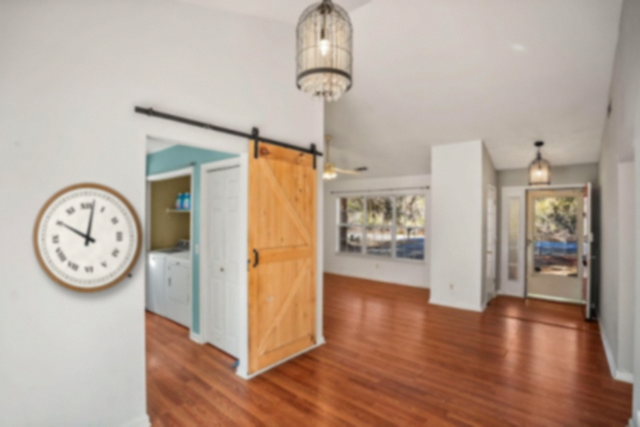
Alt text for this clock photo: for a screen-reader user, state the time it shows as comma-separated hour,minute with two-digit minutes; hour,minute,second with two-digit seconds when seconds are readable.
10,02
